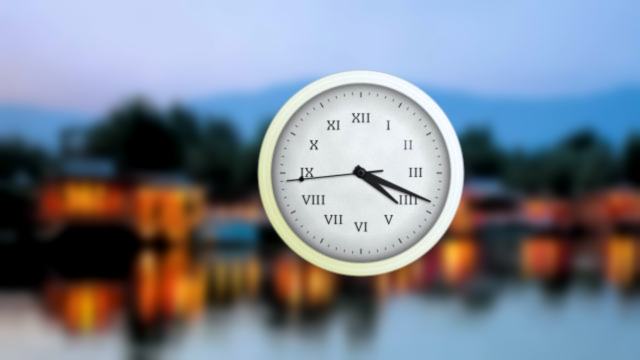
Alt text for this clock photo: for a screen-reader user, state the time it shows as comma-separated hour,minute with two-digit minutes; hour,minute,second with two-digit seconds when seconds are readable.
4,18,44
